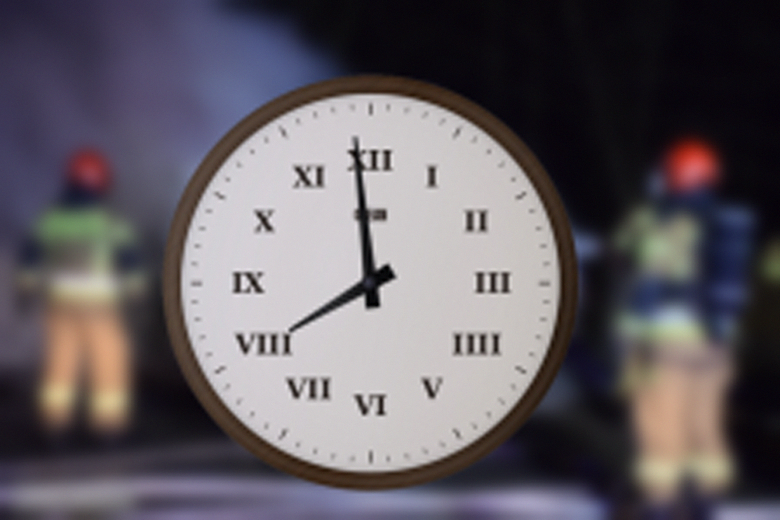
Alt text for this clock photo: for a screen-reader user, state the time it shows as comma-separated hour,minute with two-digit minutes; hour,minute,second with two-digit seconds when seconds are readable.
7,59
